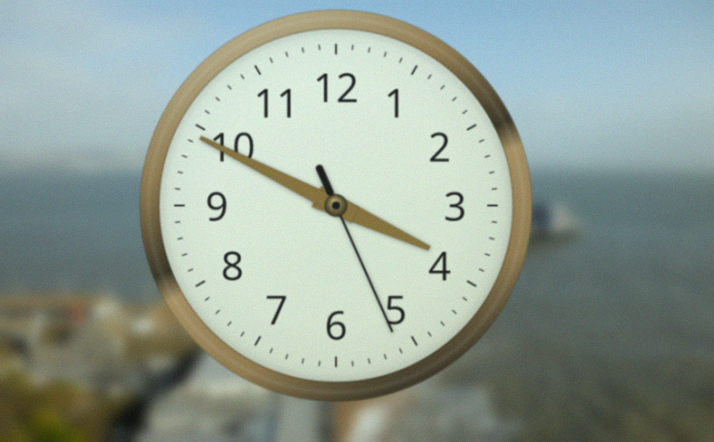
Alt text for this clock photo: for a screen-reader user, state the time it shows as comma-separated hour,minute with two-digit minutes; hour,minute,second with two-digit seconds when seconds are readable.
3,49,26
